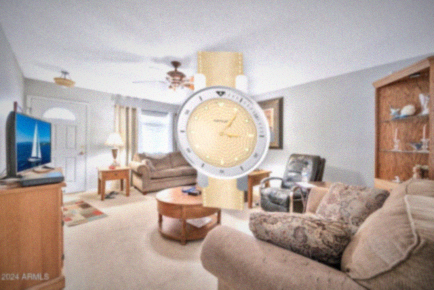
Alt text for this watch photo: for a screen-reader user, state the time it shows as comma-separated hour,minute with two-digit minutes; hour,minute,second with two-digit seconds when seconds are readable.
3,06
